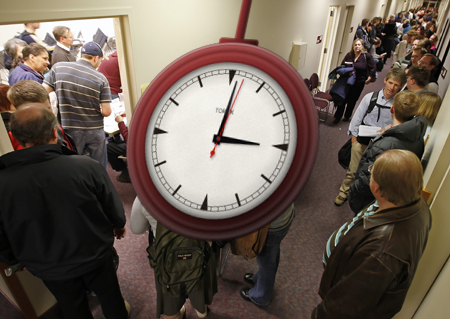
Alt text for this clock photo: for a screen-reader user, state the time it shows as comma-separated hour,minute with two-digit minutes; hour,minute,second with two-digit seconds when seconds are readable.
3,01,02
